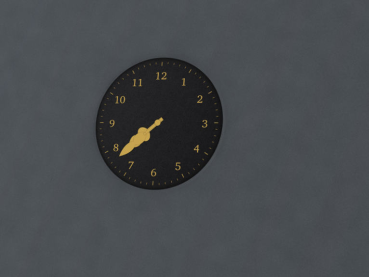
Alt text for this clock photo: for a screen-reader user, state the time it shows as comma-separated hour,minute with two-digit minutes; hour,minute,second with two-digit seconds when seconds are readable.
7,38
